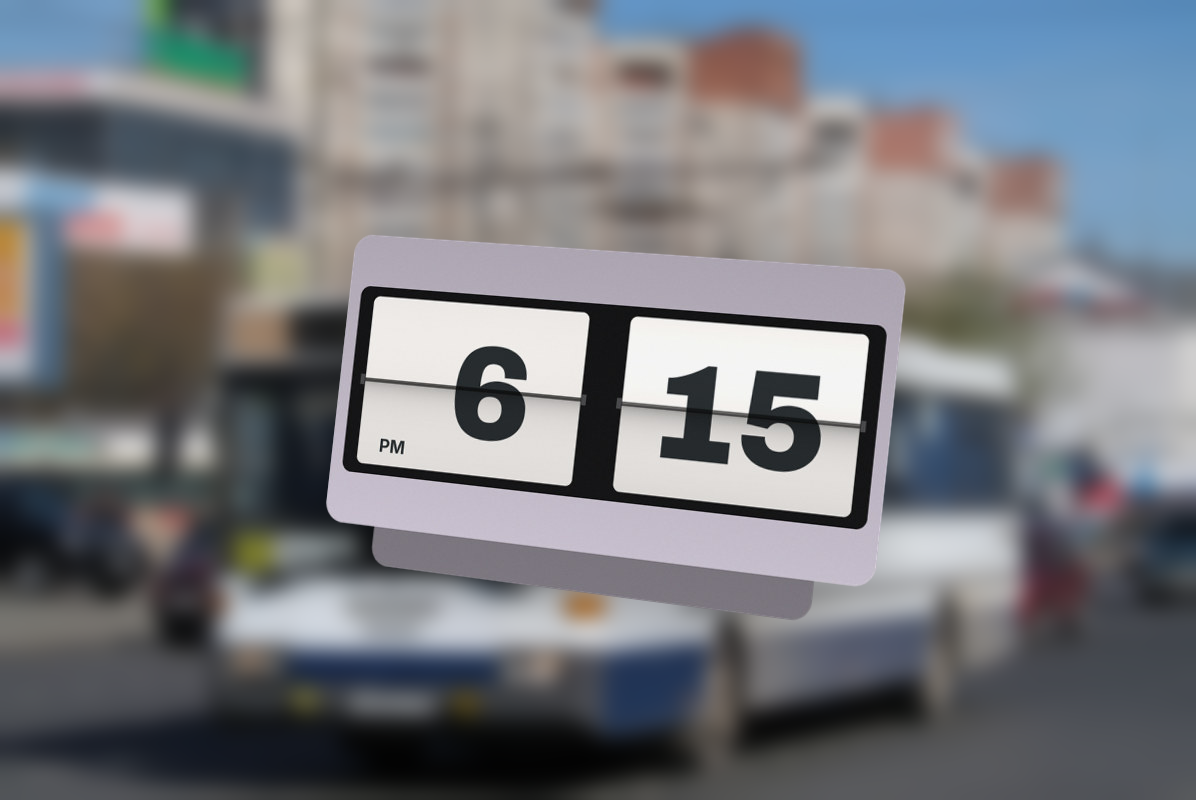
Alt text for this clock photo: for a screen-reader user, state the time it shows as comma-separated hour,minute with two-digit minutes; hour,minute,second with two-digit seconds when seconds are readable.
6,15
